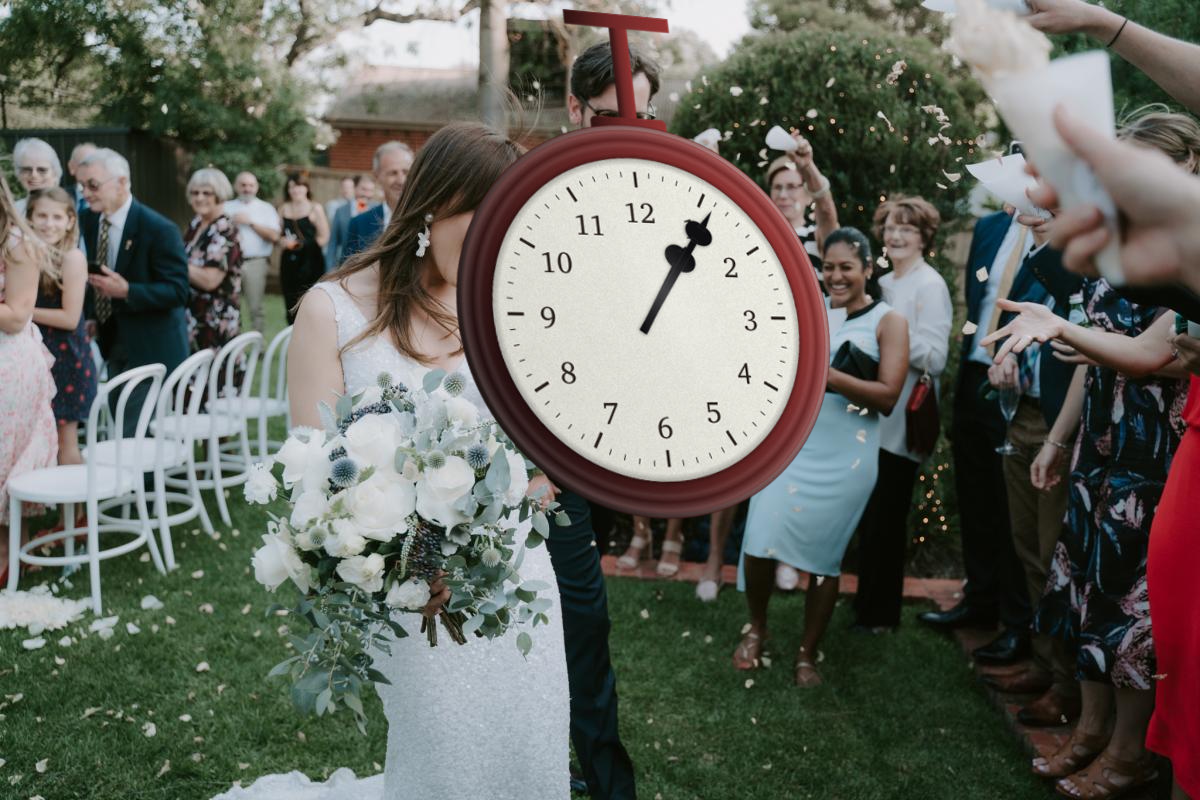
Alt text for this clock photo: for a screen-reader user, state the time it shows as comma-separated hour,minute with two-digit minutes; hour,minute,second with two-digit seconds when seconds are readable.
1,06
